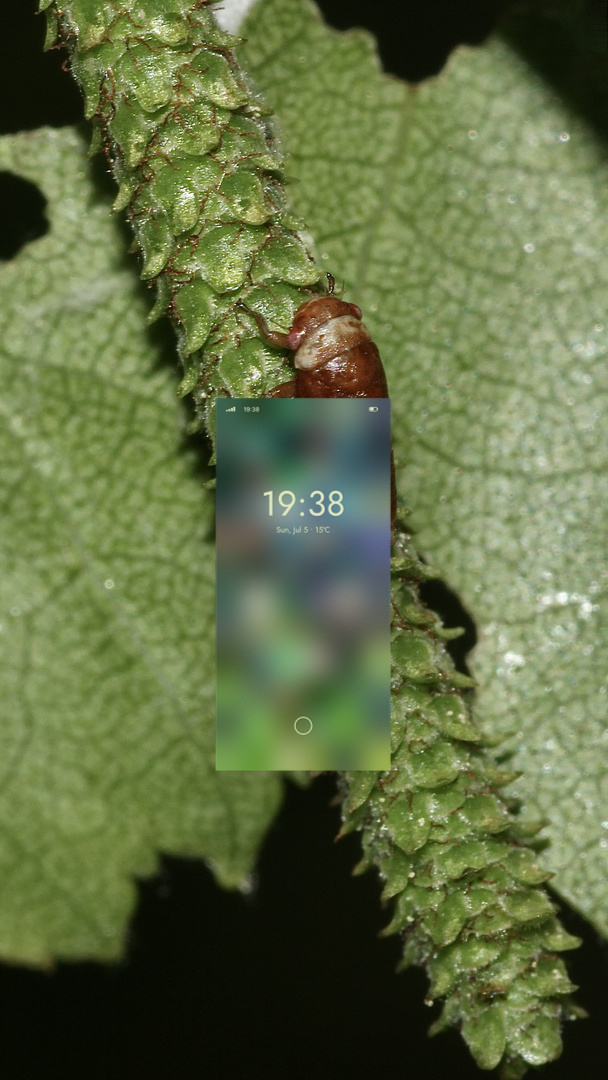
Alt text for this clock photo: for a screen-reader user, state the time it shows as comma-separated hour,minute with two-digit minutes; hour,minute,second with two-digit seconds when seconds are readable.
19,38
